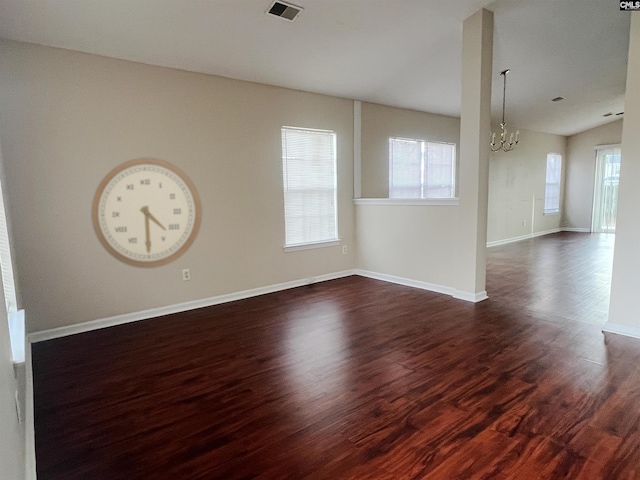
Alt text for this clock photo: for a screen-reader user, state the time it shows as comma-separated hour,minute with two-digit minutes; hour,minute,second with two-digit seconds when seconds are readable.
4,30
